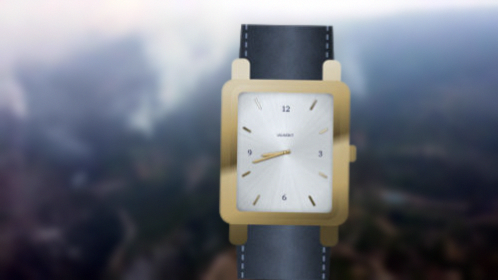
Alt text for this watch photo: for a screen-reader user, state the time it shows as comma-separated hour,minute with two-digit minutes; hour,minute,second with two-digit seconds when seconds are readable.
8,42
